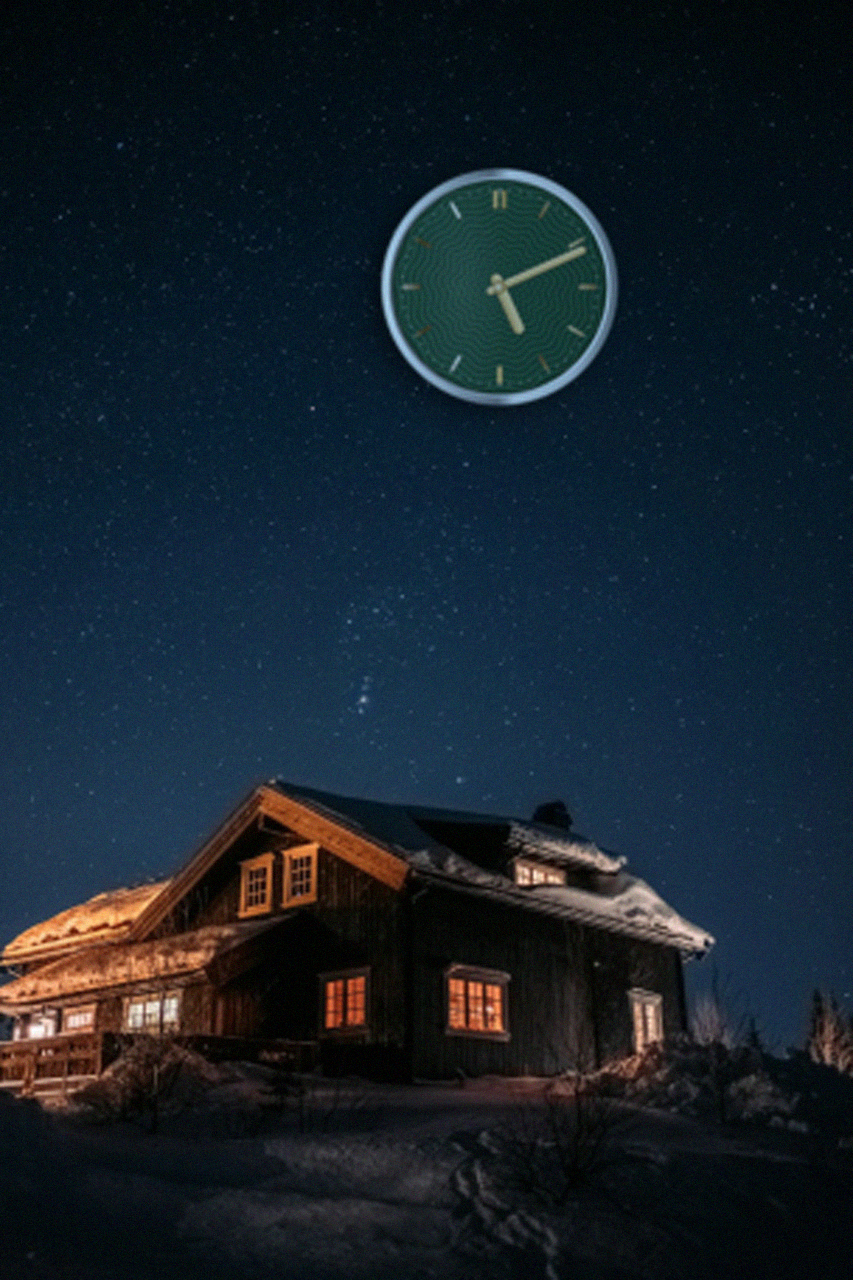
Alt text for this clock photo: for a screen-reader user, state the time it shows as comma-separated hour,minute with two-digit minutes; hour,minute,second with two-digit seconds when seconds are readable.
5,11
